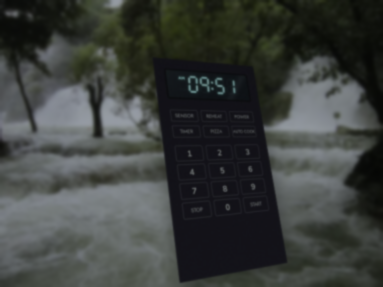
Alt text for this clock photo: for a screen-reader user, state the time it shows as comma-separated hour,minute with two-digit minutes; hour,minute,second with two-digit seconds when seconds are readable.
9,51
